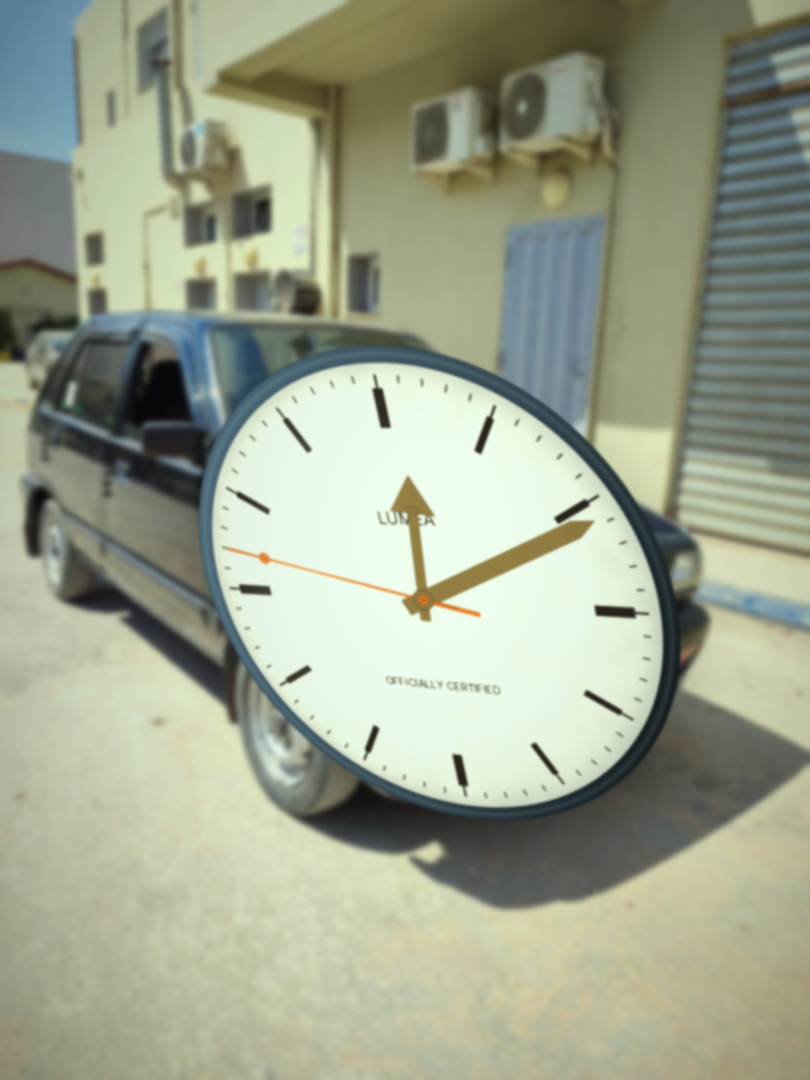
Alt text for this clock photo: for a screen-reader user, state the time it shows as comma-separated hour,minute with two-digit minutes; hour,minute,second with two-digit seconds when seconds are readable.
12,10,47
